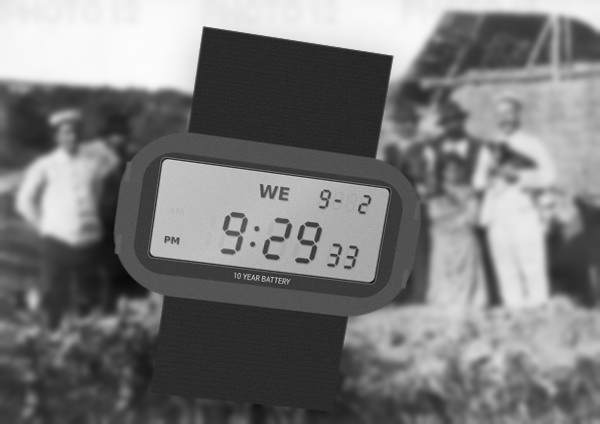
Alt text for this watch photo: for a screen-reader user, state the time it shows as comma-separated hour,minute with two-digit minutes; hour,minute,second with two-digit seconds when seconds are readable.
9,29,33
